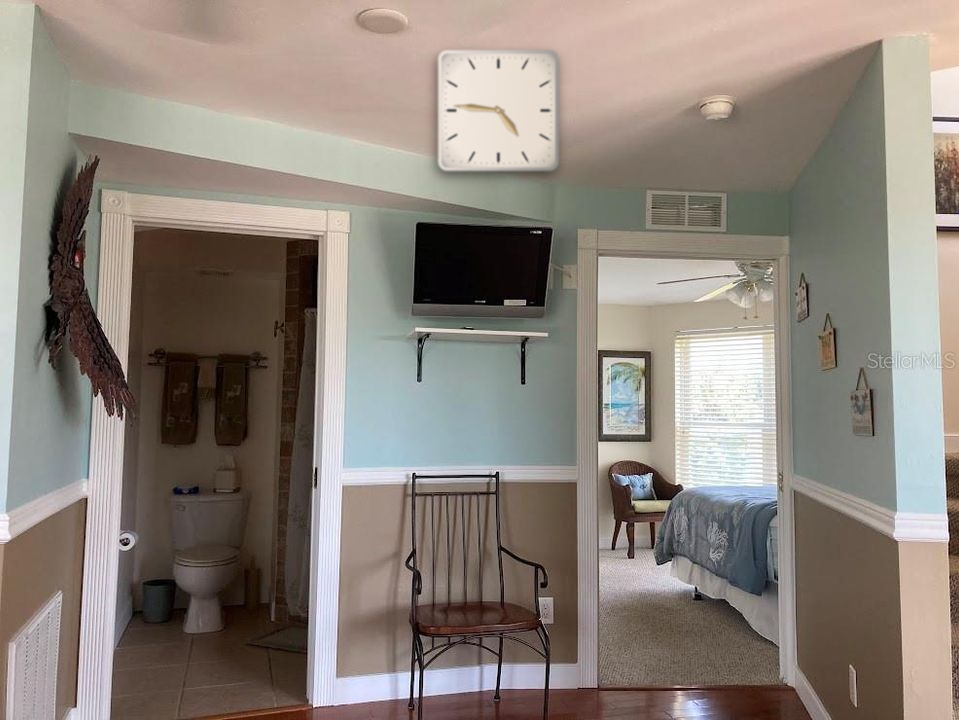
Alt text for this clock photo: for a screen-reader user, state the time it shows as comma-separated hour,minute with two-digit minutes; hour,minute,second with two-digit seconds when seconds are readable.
4,46
